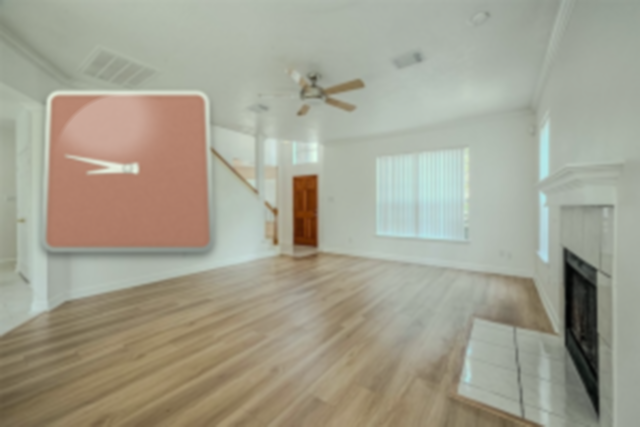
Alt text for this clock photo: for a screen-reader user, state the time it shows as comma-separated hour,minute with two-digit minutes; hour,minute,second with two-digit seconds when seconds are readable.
8,47
